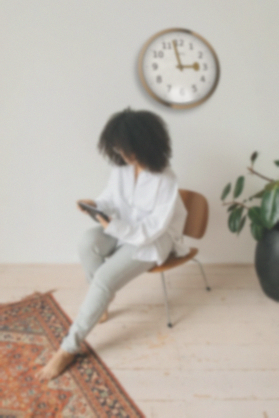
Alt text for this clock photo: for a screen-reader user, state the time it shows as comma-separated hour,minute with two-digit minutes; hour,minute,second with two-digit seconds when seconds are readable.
2,58
